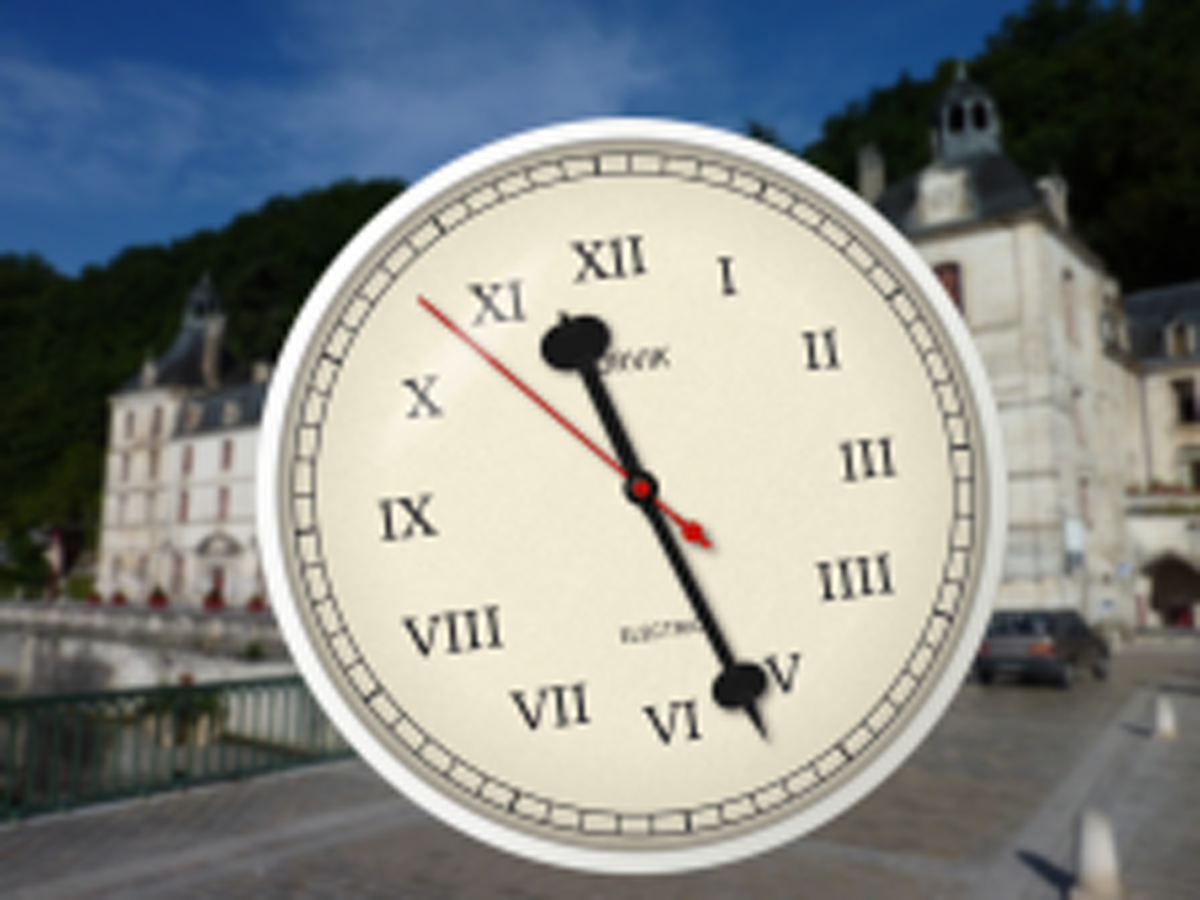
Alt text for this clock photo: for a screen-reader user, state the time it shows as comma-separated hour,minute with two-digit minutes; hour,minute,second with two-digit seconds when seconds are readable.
11,26,53
